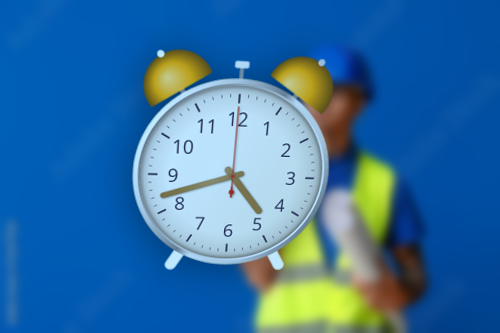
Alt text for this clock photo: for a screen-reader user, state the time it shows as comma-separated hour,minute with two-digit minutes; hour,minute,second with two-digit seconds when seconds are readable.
4,42,00
